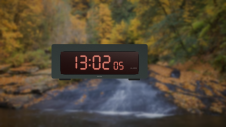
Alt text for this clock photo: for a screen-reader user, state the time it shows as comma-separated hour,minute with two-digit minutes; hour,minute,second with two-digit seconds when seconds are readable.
13,02,05
